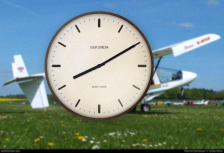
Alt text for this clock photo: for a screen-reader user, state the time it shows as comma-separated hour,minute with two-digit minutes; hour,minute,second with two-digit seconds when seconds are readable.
8,10
